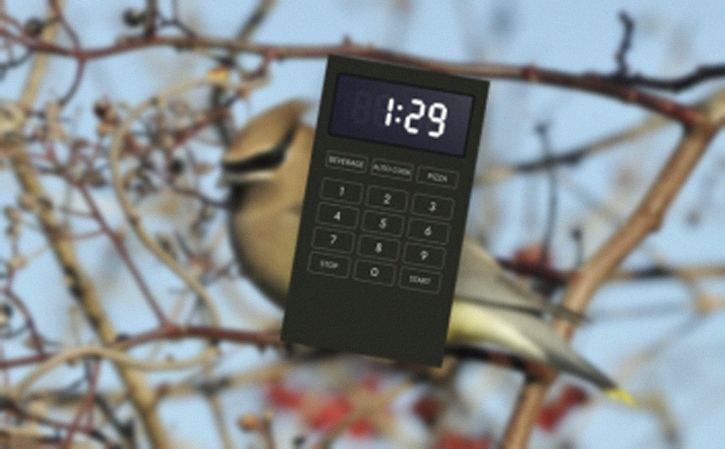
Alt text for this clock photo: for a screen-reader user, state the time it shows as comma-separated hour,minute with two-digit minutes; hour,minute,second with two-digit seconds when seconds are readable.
1,29
